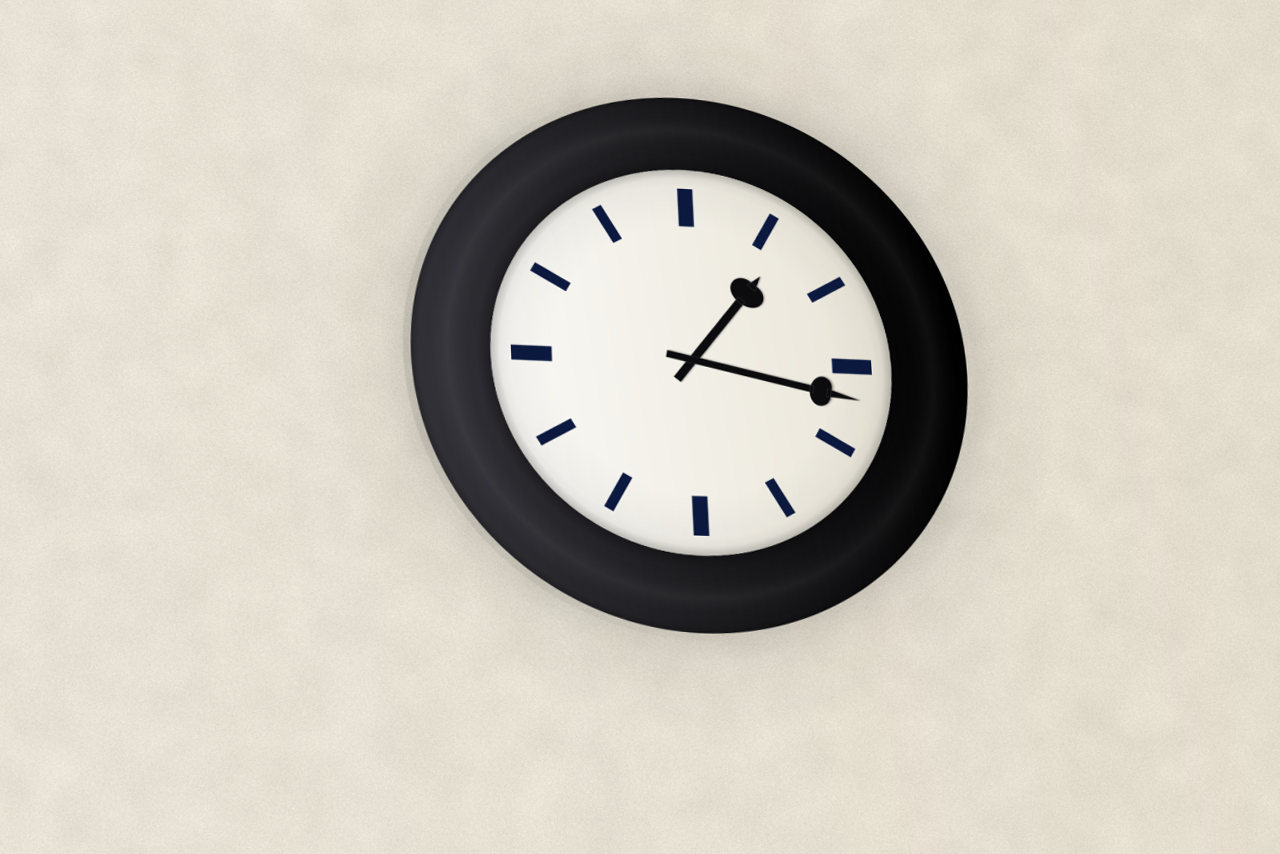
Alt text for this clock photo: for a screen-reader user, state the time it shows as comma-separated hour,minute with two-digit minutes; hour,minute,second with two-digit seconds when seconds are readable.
1,17
